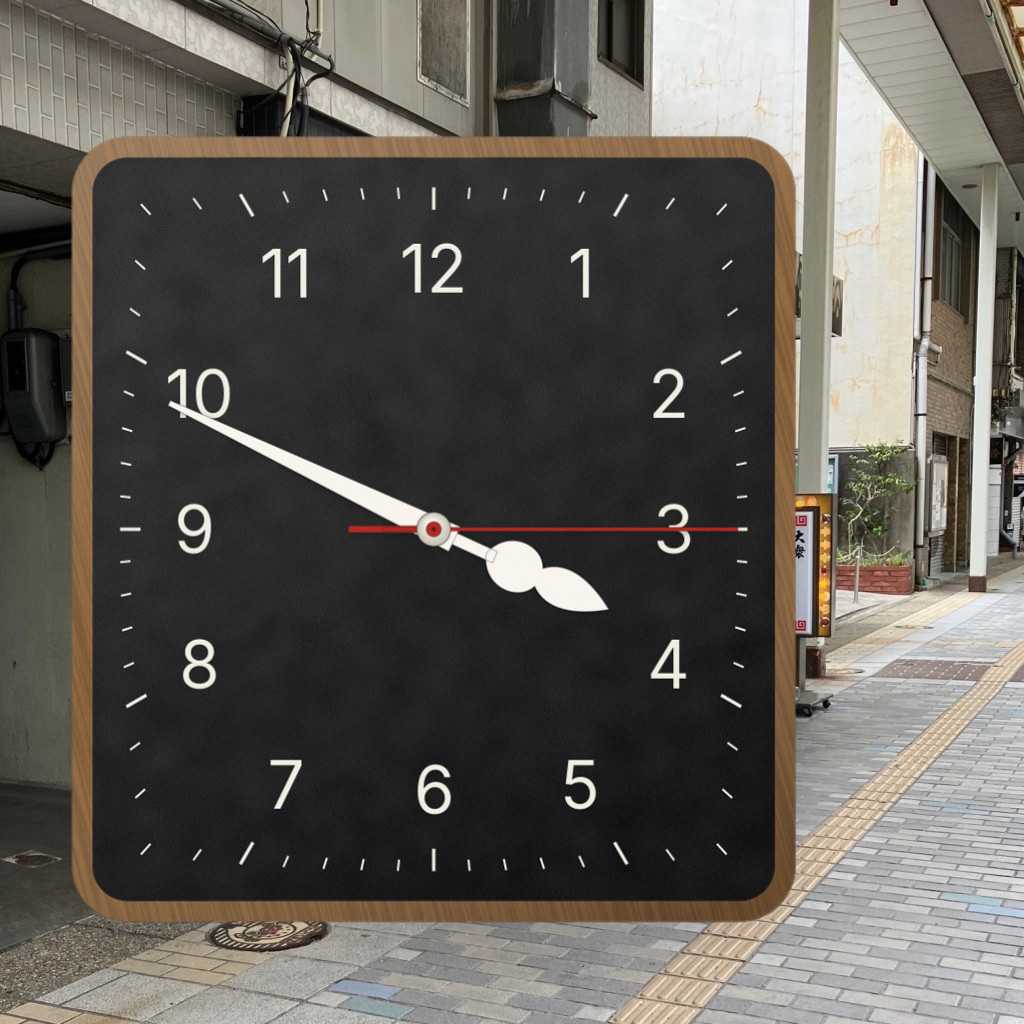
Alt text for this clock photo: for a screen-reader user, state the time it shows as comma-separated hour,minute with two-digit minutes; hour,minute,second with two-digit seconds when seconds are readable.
3,49,15
